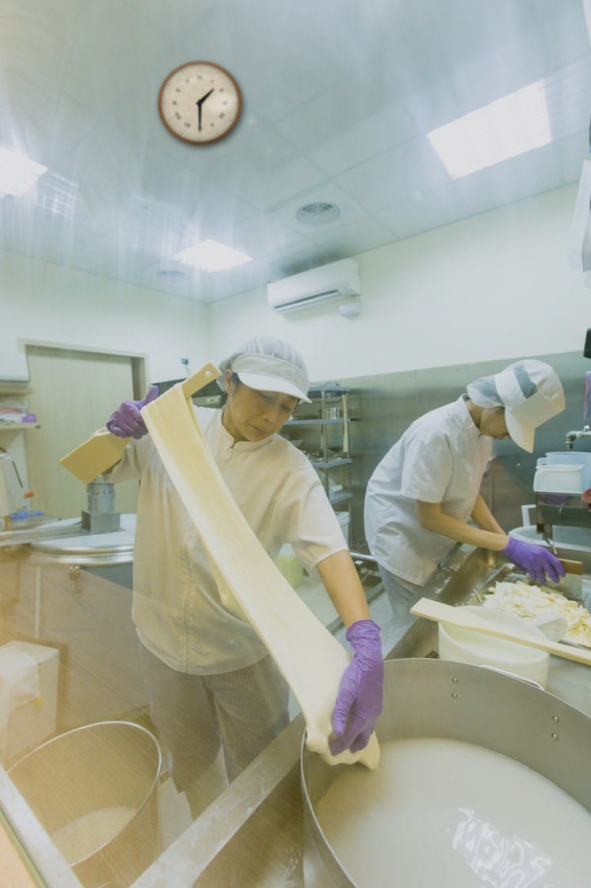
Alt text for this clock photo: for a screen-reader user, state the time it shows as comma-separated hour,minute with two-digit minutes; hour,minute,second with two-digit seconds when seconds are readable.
1,30
